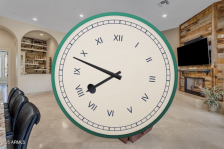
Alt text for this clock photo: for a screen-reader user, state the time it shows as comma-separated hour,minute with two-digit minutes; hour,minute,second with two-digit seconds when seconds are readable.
7,48
